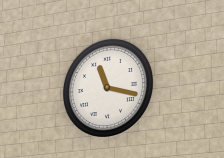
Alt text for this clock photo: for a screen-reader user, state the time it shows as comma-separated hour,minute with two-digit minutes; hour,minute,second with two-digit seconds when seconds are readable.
11,18
